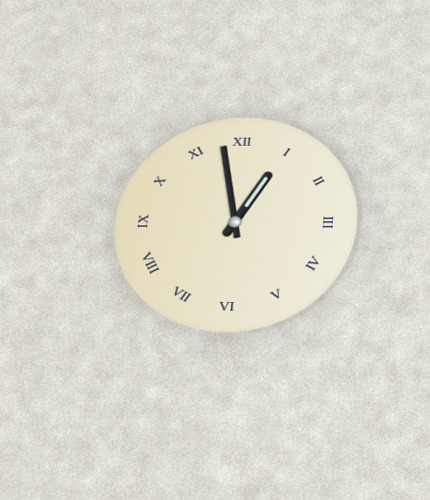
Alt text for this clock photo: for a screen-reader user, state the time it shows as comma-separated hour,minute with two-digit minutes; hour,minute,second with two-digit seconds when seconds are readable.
12,58
